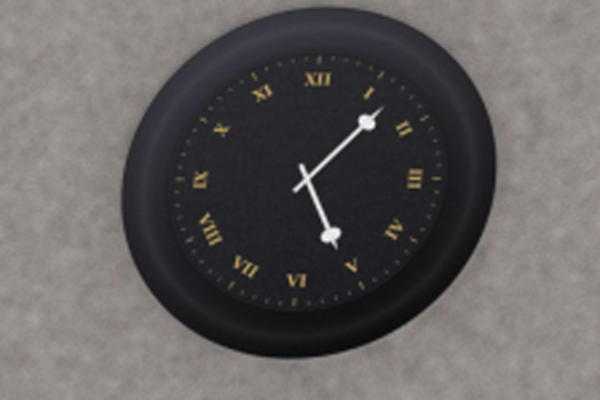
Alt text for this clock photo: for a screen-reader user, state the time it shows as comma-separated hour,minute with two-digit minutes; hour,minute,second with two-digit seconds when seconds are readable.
5,07
